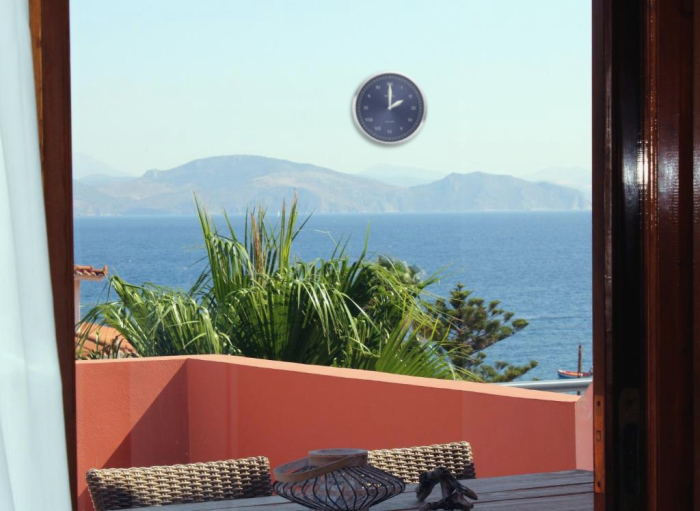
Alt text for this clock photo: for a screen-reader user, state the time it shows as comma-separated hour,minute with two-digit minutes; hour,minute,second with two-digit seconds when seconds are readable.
2,00
